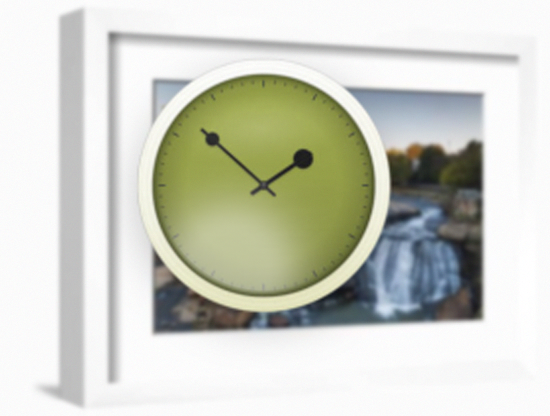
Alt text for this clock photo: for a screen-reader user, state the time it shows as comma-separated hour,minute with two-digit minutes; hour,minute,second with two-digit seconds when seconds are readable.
1,52
